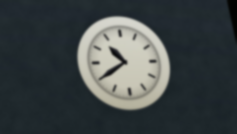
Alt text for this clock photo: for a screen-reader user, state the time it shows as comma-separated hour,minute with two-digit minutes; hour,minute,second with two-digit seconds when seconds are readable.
10,40
